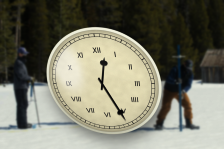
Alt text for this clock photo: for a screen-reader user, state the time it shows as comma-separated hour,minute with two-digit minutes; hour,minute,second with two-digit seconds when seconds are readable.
12,26
